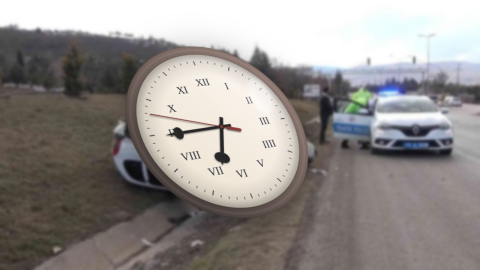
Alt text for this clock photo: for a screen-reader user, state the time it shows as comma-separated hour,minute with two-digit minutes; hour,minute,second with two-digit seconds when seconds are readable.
6,44,48
